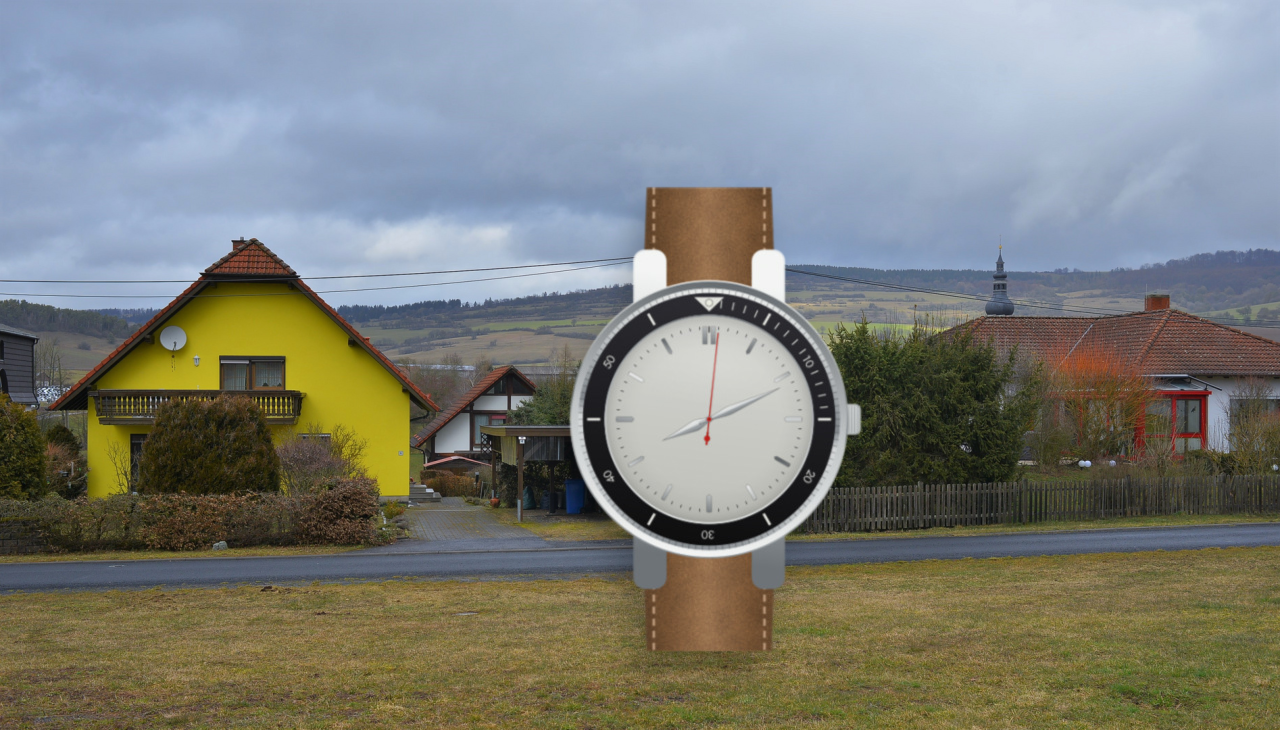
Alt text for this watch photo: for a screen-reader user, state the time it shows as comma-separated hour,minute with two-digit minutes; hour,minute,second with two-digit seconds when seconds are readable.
8,11,01
